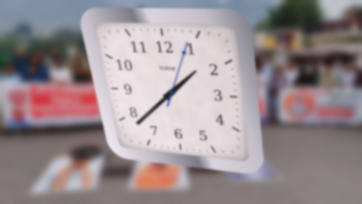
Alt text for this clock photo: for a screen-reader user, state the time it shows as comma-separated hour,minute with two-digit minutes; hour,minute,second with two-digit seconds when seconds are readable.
1,38,04
